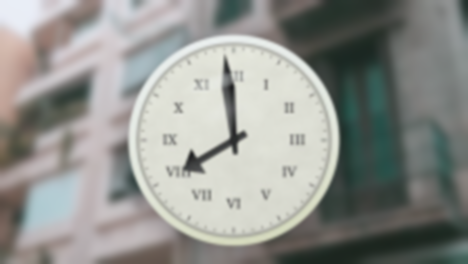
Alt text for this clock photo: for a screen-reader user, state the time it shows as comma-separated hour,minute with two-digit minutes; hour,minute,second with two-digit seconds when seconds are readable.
7,59
